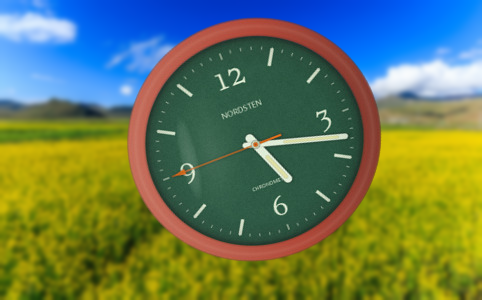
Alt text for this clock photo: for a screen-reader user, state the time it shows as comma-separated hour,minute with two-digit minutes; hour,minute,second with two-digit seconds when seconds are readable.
5,17,45
